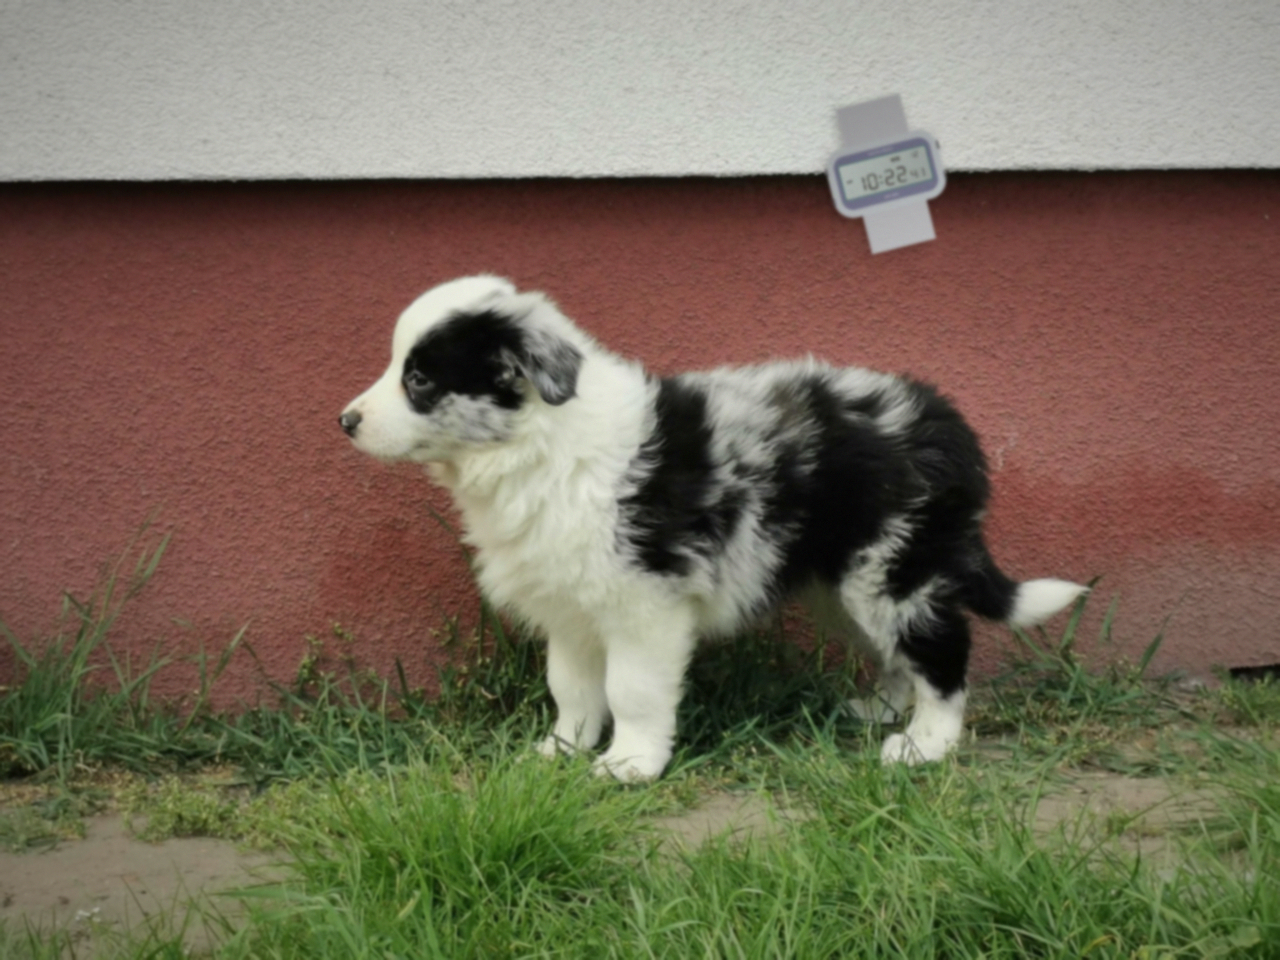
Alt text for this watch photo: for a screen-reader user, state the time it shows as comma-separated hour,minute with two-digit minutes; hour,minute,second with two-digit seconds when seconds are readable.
10,22
